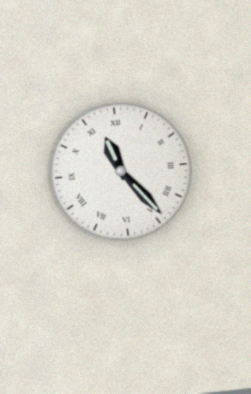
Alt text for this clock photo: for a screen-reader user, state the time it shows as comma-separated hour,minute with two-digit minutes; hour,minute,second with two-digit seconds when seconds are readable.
11,24
